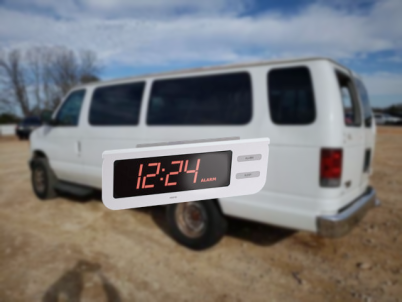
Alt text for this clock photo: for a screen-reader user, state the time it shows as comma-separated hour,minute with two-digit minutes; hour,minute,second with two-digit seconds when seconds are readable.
12,24
